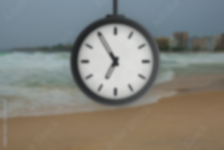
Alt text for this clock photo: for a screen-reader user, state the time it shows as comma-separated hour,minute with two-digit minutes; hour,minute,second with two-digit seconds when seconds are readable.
6,55
